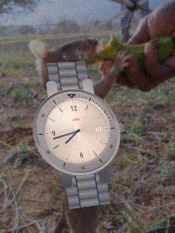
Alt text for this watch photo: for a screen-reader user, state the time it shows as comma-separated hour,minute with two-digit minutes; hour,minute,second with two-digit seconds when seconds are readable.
7,43
